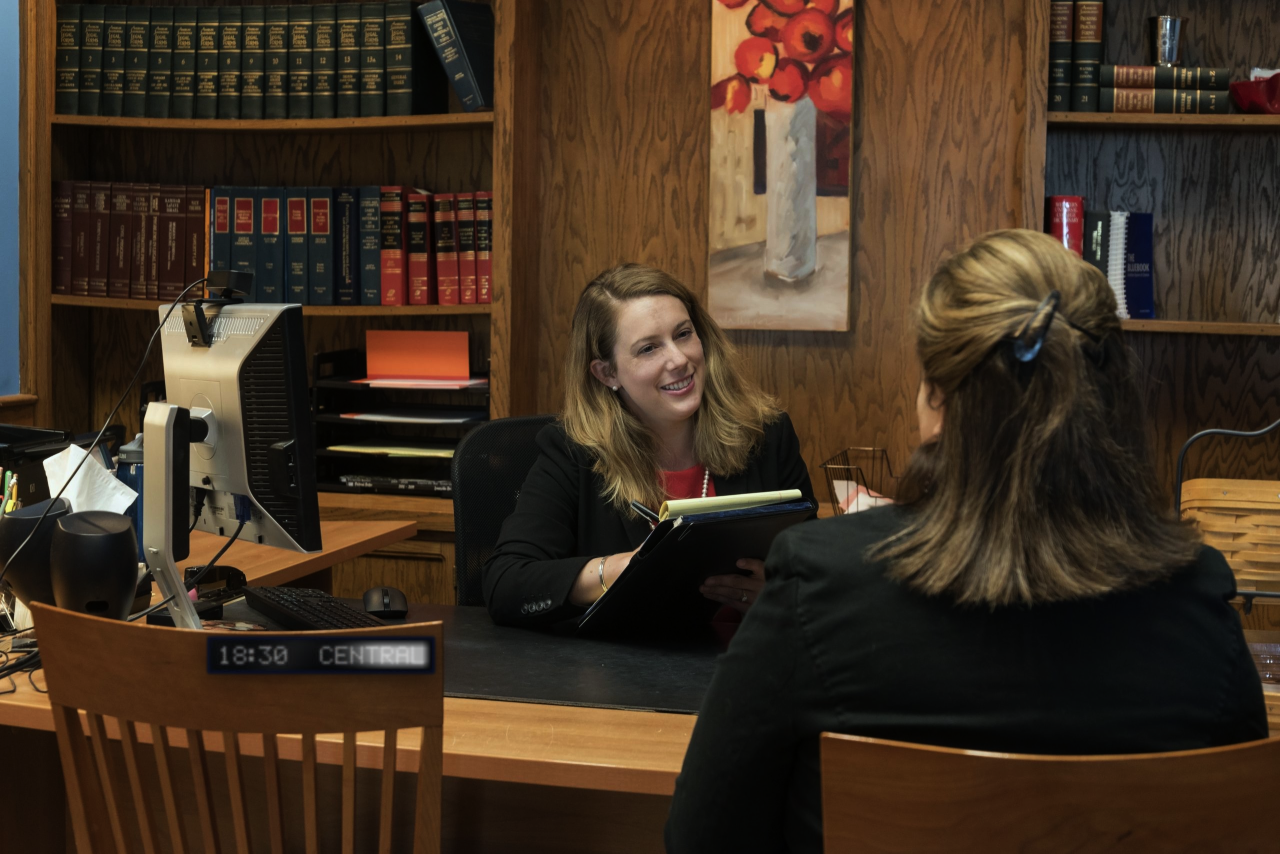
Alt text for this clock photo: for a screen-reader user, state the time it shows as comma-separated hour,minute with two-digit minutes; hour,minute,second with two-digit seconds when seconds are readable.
18,30
